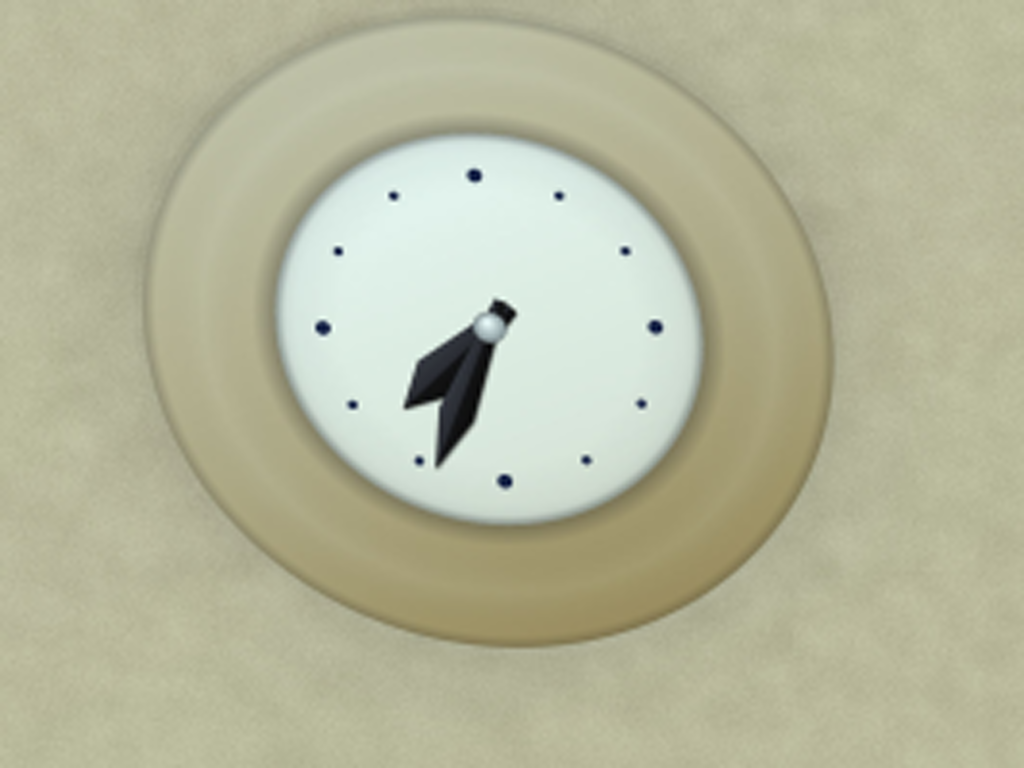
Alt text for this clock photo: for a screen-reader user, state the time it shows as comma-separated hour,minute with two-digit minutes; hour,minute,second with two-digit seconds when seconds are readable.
7,34
